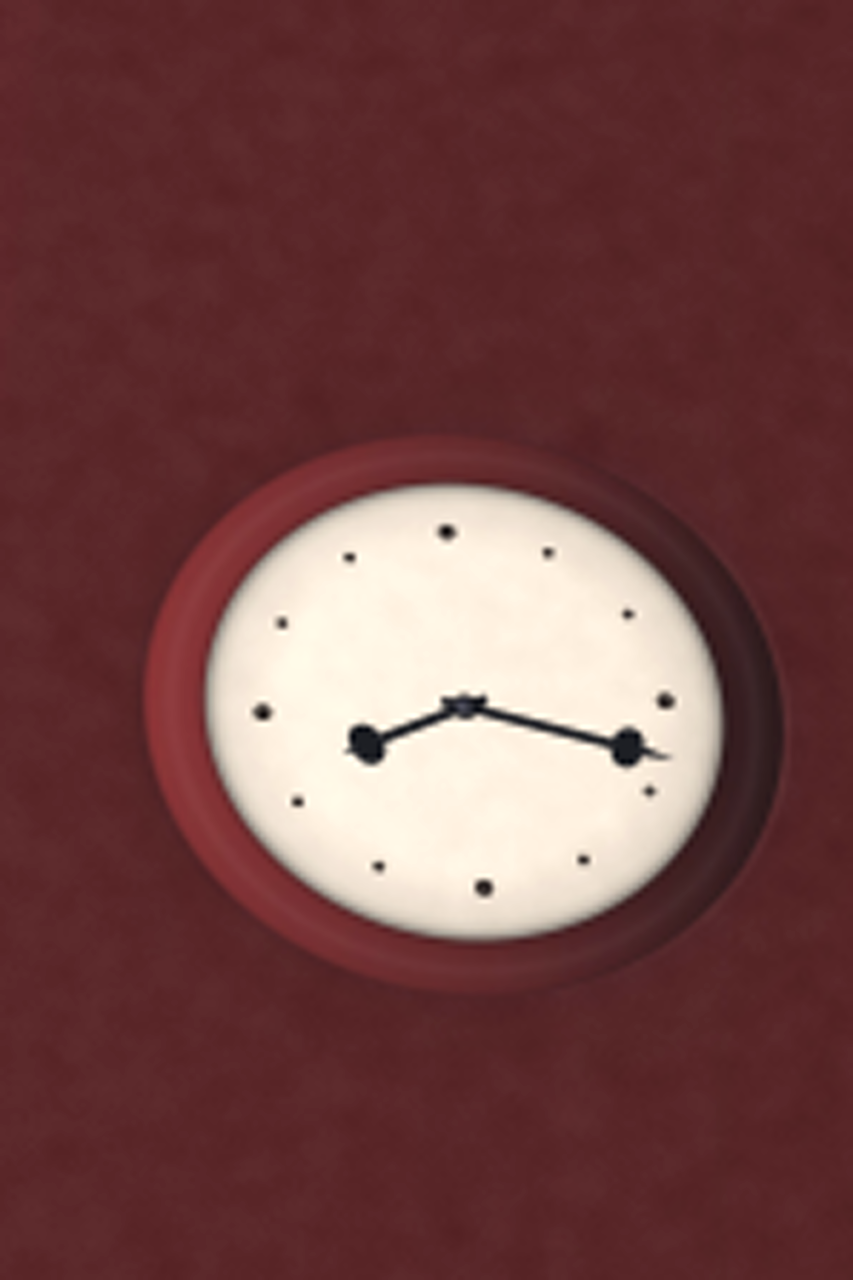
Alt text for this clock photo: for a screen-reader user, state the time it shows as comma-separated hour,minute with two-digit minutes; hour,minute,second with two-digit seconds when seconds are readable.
8,18
